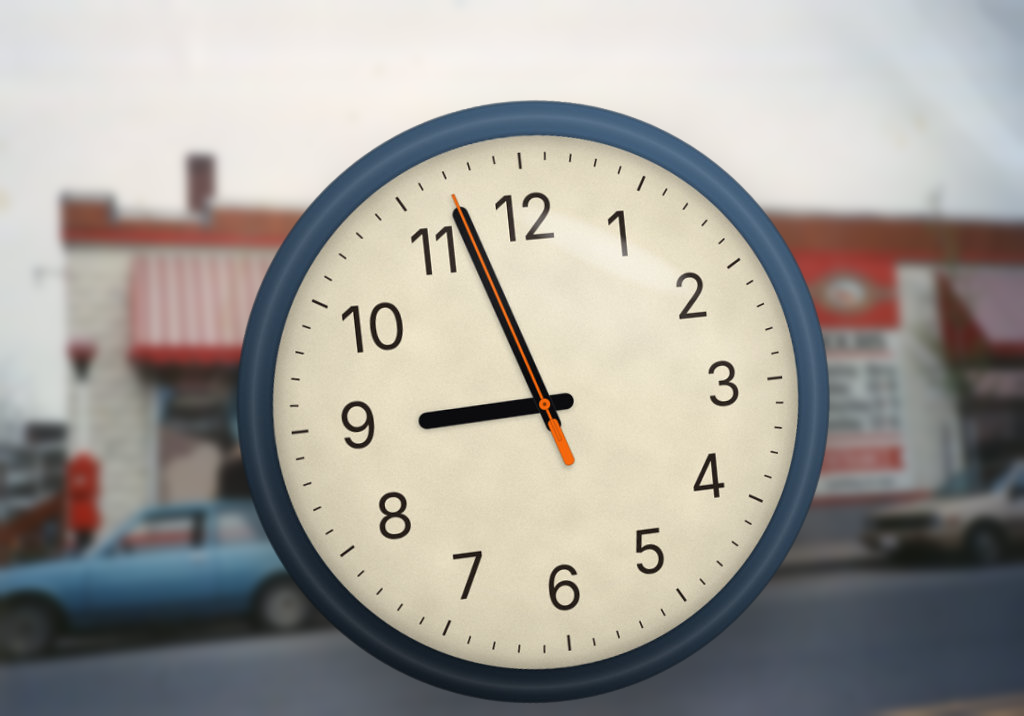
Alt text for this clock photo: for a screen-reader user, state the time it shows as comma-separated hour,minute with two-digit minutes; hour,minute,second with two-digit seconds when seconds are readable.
8,56,57
